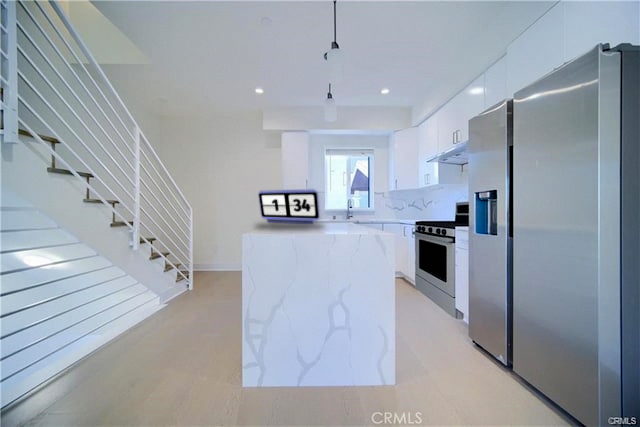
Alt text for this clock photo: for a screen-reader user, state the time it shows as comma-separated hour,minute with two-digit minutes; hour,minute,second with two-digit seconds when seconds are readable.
1,34
